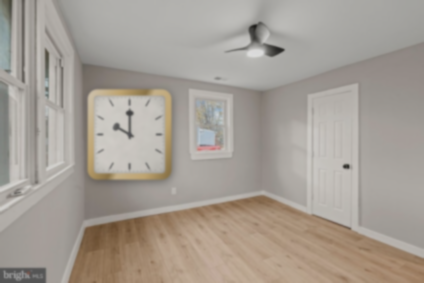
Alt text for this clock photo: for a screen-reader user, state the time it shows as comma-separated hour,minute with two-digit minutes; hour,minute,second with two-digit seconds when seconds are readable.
10,00
